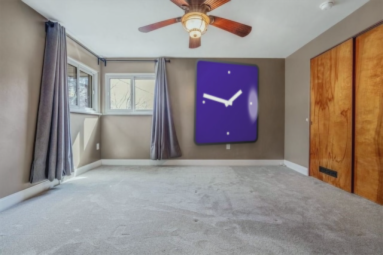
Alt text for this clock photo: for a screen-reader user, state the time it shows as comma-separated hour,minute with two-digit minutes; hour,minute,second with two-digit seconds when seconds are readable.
1,47
